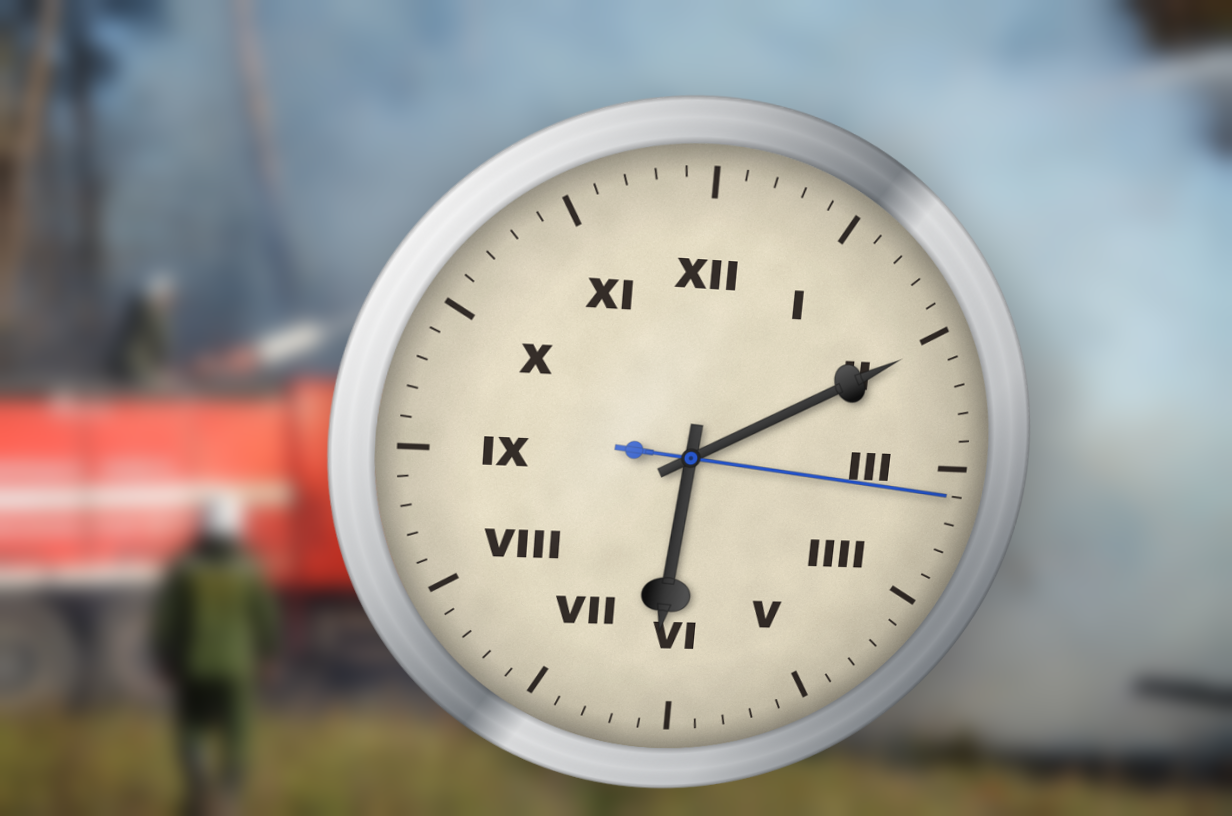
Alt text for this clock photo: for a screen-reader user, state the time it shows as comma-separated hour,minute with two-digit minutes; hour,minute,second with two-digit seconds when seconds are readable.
6,10,16
